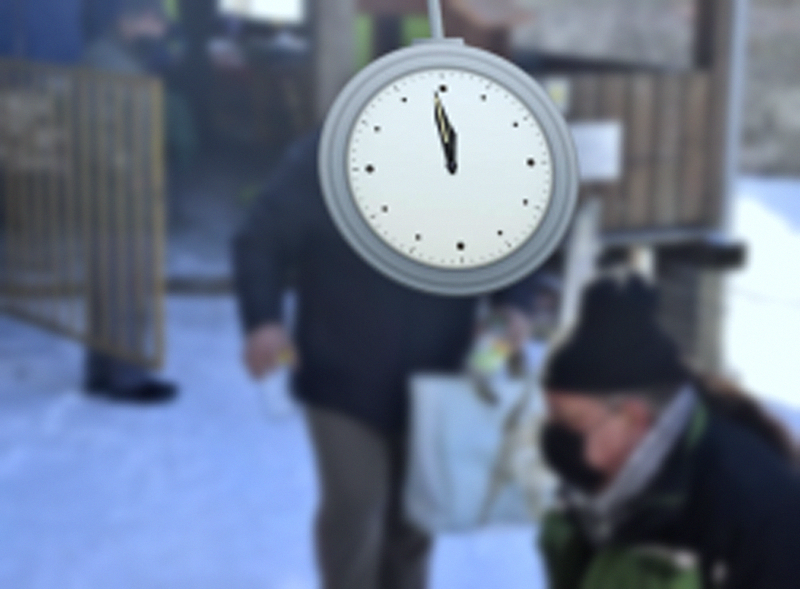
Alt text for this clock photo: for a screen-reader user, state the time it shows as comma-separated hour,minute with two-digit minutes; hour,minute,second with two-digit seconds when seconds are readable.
11,59
